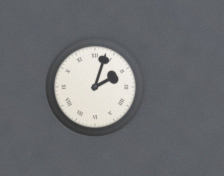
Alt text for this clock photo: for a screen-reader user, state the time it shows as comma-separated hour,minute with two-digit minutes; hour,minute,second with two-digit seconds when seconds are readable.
2,03
